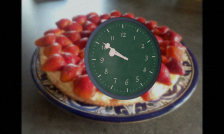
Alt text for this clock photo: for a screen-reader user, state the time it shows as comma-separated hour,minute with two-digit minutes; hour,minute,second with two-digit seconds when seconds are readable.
9,51
